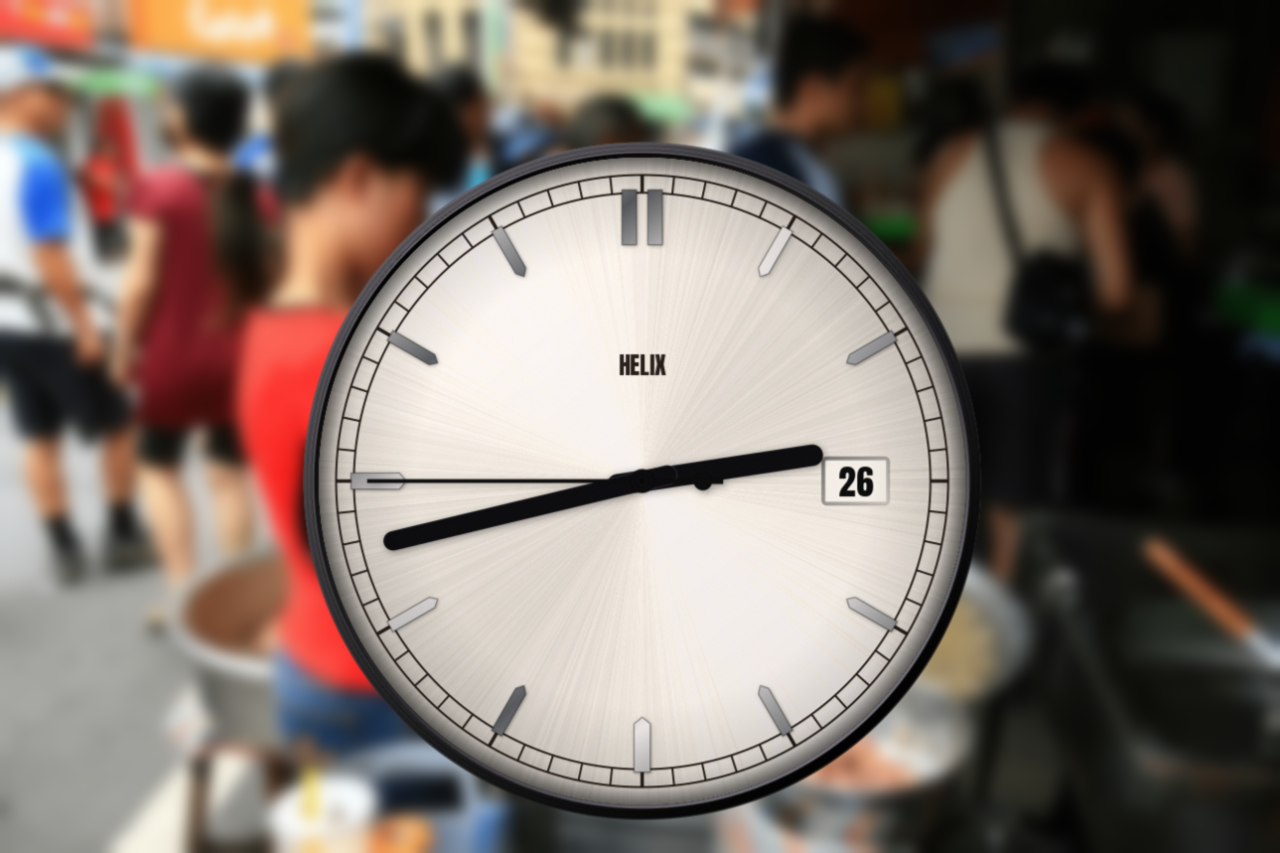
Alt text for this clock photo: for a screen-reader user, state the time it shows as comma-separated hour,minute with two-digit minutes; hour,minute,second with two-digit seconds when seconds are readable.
2,42,45
